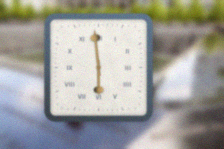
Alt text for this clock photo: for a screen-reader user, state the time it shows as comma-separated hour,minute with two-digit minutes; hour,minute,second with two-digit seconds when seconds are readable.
5,59
